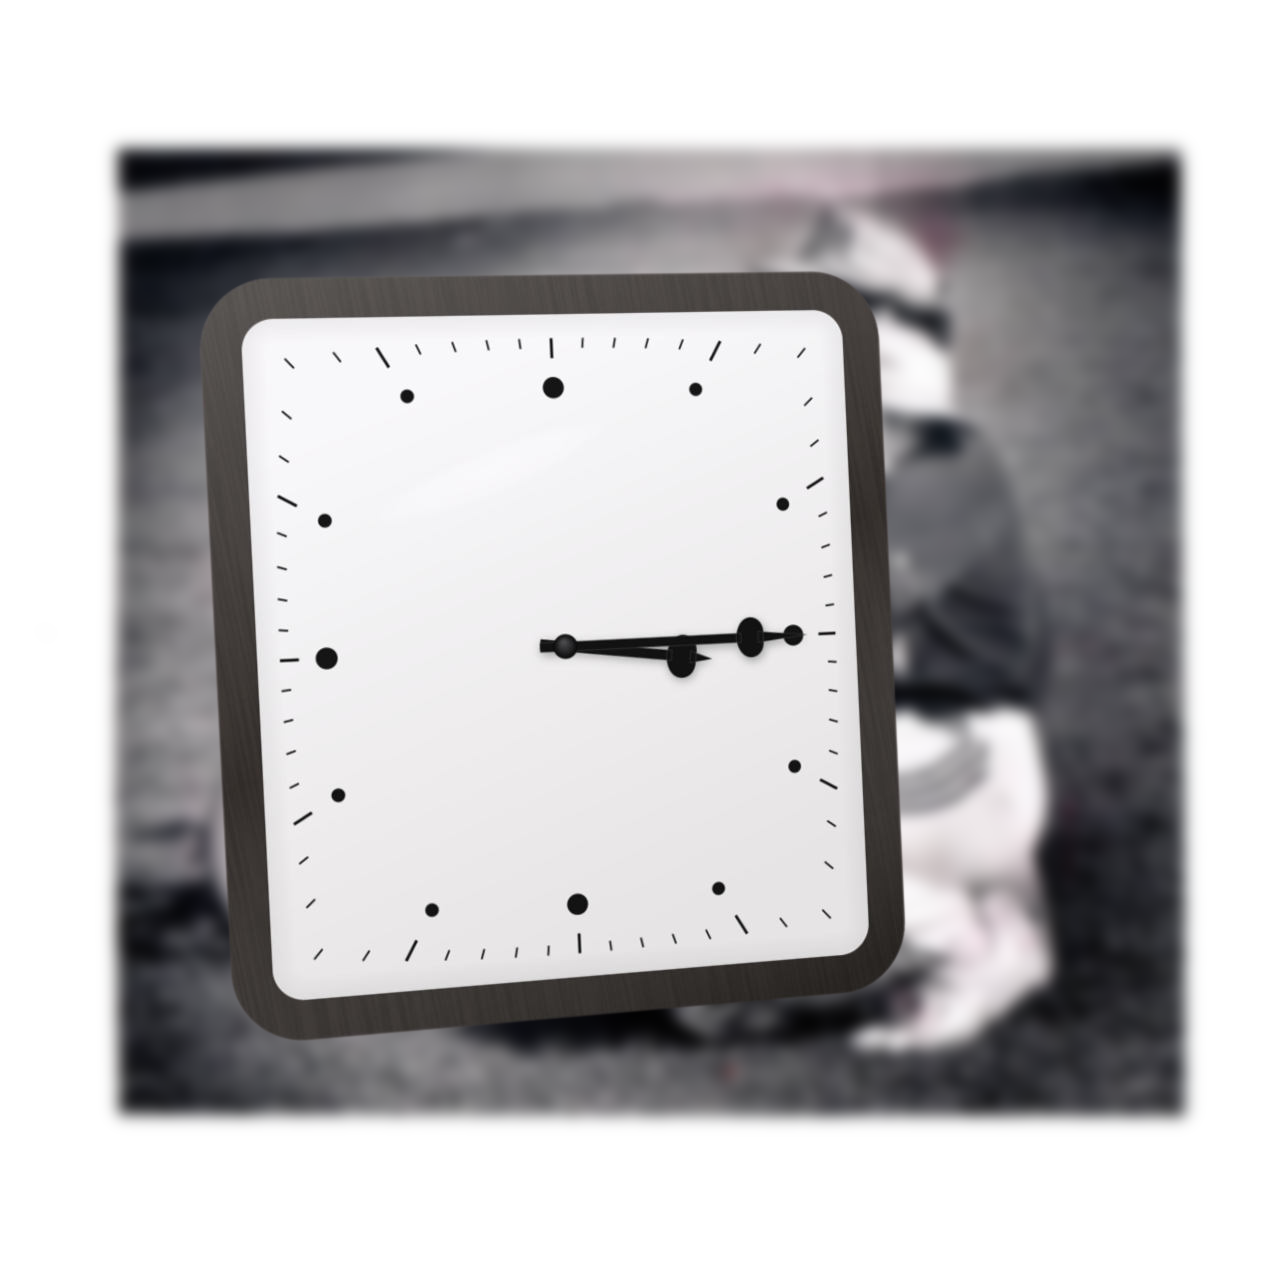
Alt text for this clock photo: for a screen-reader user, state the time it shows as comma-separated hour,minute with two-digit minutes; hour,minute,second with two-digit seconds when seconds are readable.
3,15
